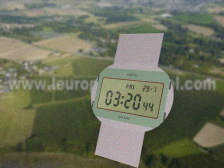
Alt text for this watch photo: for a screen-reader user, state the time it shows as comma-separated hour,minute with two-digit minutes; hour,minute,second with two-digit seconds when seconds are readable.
3,20,44
